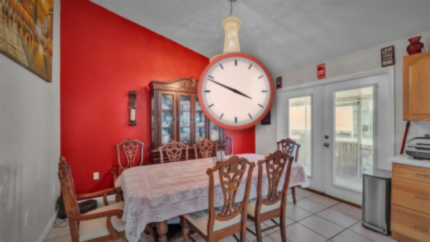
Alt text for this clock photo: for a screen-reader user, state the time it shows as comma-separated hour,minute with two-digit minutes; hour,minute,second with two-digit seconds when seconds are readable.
3,49
